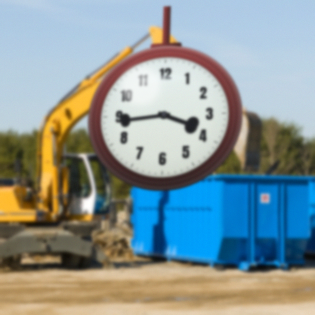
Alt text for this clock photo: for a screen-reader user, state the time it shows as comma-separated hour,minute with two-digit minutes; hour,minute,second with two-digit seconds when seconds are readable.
3,44
